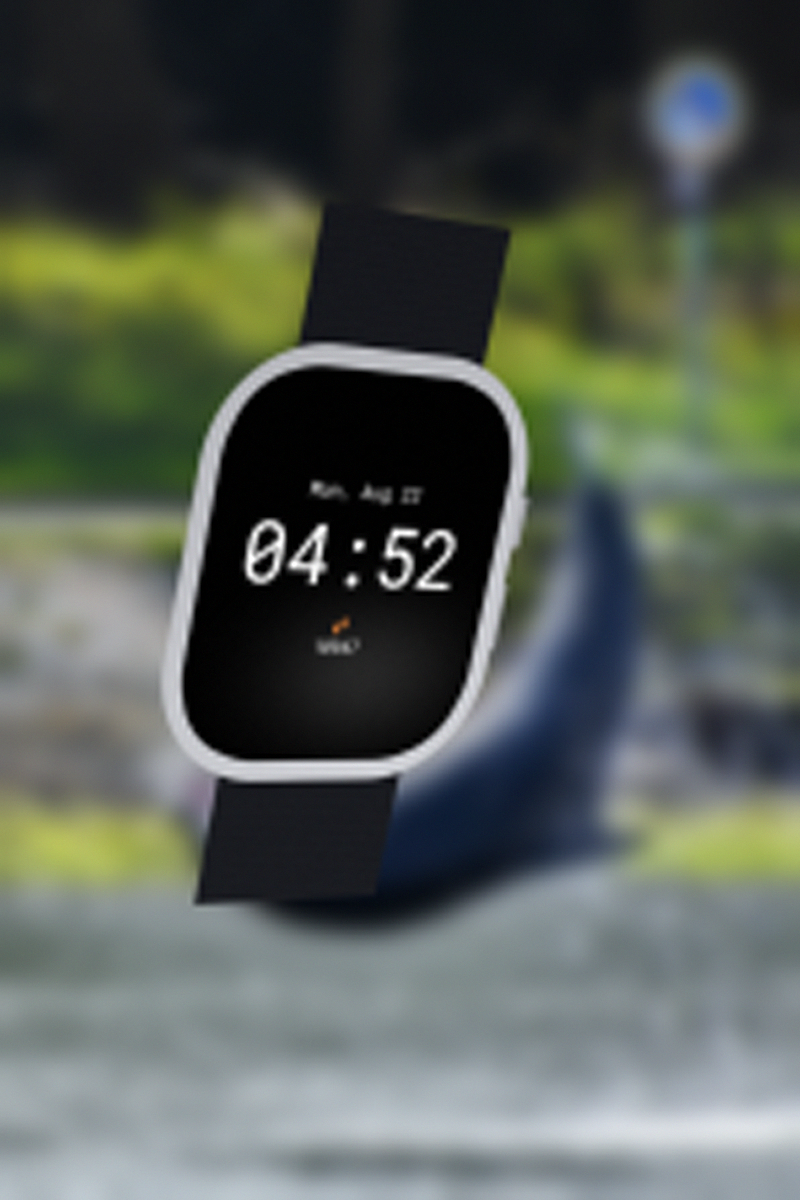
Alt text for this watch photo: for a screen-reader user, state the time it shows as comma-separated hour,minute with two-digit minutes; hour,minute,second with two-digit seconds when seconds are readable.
4,52
